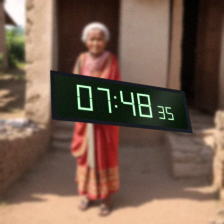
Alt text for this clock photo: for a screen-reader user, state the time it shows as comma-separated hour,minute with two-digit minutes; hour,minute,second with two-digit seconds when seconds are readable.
7,48,35
